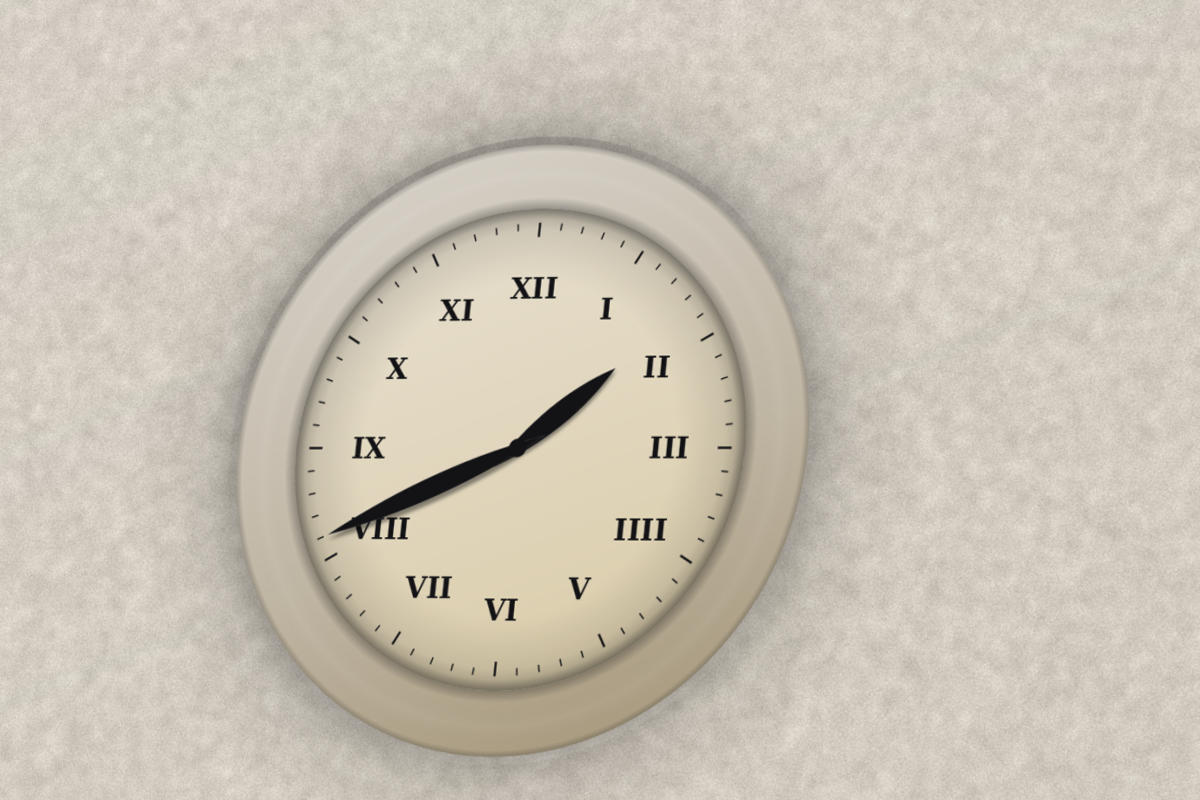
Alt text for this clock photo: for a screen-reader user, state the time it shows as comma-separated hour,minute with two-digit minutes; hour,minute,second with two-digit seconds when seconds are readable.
1,41
